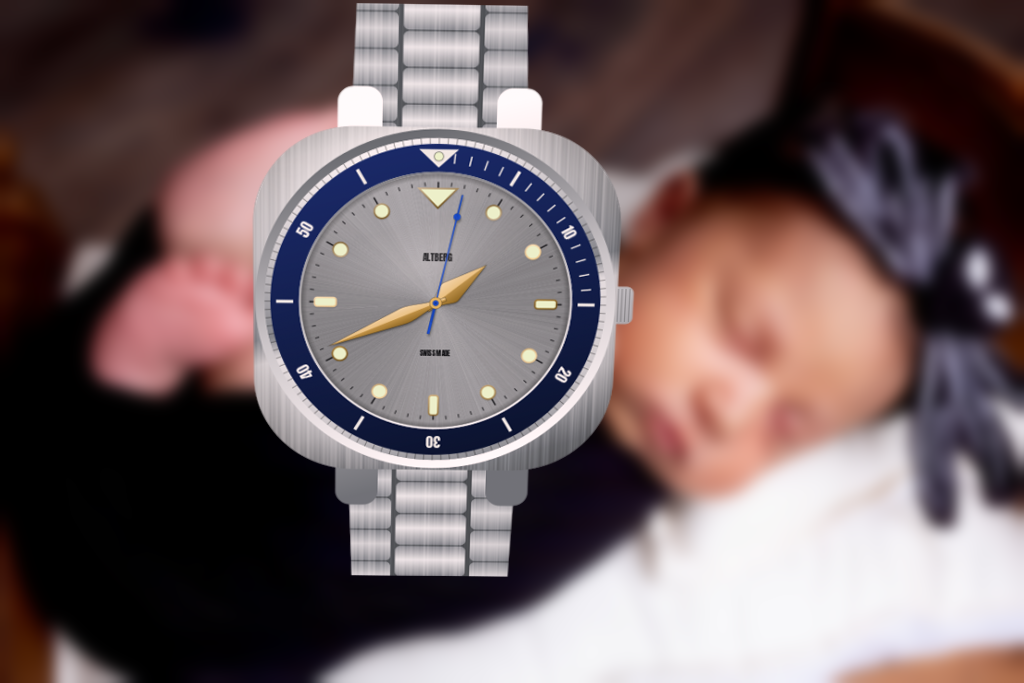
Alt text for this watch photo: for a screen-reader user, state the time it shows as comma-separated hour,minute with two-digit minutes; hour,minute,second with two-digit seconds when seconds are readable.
1,41,02
